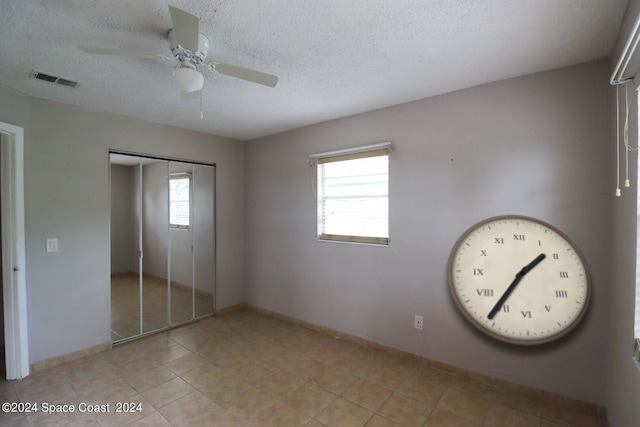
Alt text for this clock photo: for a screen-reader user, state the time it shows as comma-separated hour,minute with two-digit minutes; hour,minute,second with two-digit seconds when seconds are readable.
1,36
